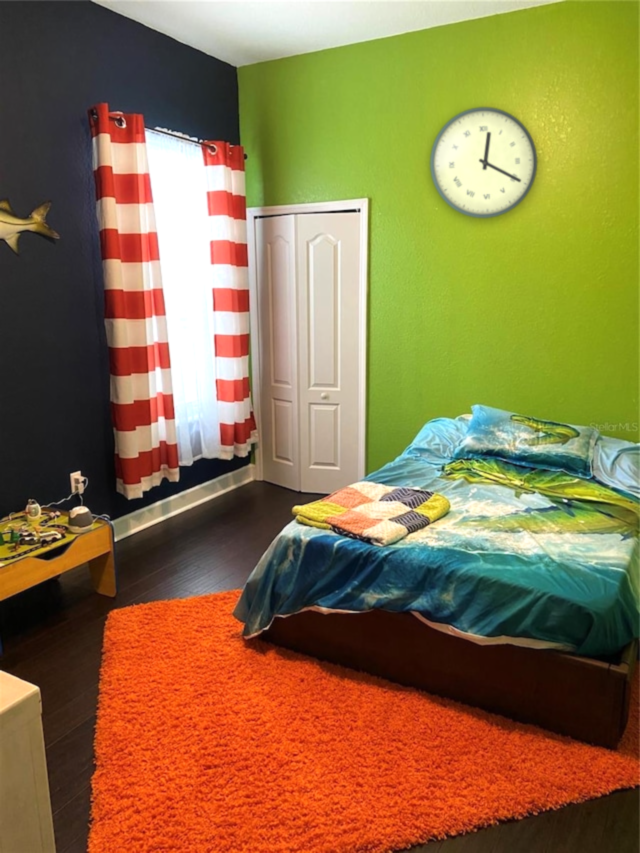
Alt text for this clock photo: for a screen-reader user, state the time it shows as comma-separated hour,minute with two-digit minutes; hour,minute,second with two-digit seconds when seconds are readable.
12,20
